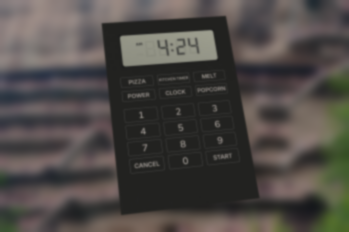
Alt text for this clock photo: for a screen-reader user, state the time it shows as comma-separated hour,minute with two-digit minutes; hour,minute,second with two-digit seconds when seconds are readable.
4,24
